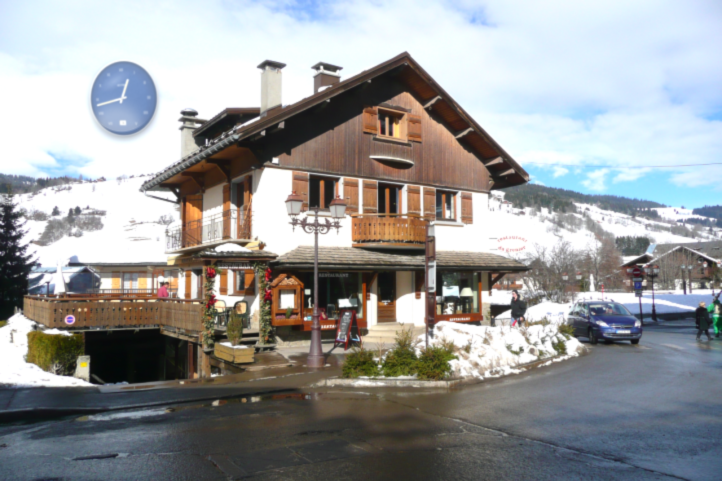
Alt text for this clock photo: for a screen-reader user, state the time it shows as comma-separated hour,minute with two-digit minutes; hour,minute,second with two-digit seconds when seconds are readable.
12,43
